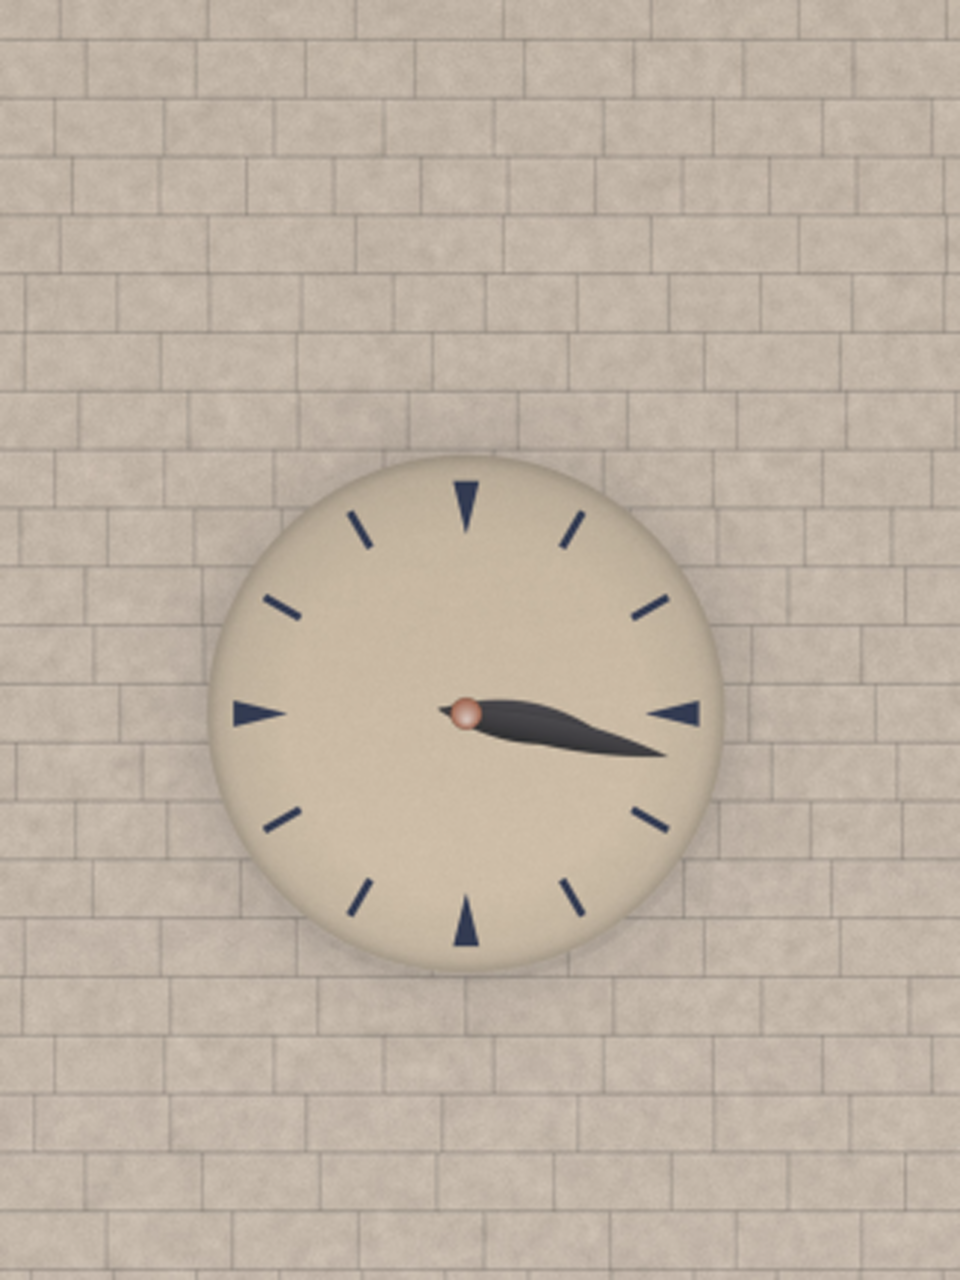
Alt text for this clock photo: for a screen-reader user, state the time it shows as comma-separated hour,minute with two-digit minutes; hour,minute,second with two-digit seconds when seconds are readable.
3,17
